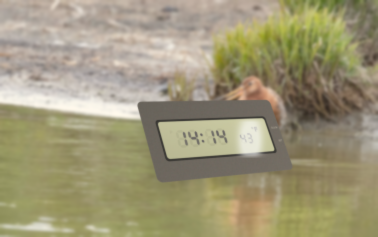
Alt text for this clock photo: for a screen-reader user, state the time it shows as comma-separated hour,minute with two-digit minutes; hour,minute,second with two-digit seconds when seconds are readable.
14,14
